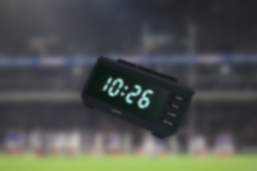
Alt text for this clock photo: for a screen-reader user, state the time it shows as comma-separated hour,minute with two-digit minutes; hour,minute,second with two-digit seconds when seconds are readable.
10,26
